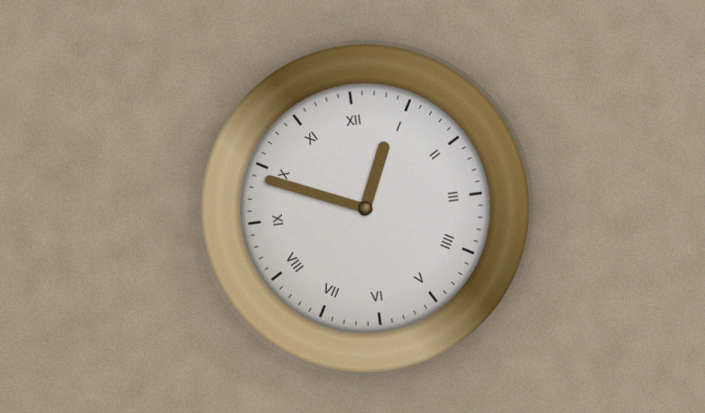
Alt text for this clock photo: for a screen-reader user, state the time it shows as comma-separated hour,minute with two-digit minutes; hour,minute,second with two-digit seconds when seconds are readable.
12,49
